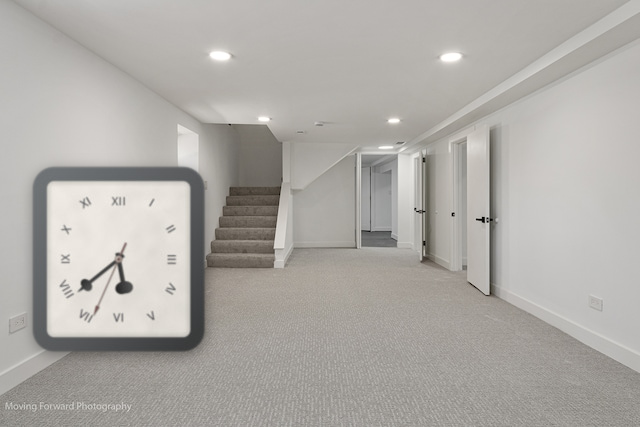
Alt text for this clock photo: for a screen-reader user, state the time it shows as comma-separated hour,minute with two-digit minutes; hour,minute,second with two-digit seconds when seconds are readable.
5,38,34
